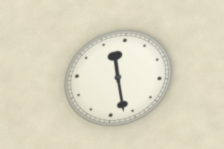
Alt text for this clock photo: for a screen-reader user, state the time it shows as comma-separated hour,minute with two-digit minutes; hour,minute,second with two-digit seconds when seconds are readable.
11,27
